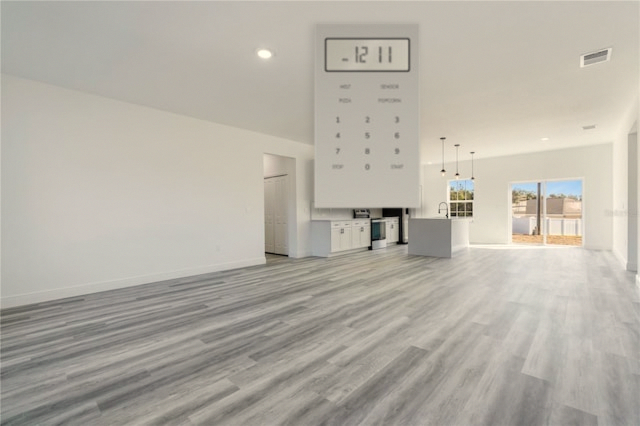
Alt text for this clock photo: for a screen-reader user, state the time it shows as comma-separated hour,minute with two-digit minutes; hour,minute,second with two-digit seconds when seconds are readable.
12,11
